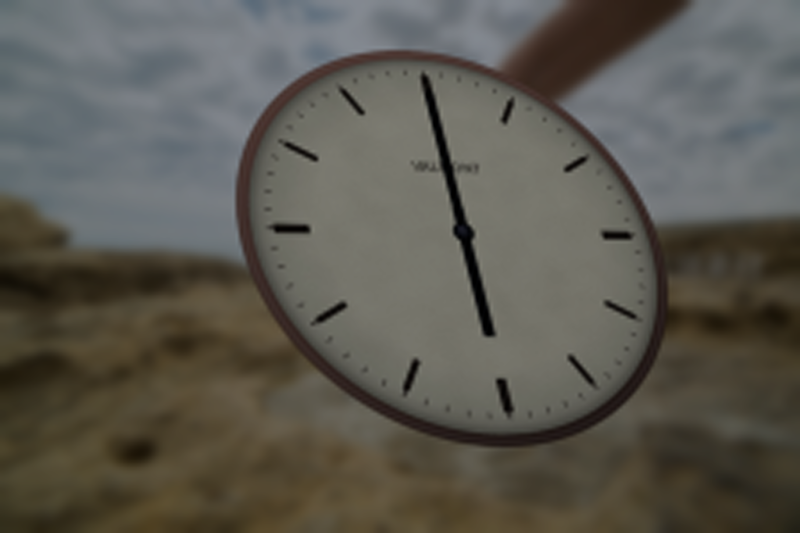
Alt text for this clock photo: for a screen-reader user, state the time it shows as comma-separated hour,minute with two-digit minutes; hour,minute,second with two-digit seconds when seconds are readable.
6,00
